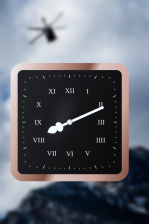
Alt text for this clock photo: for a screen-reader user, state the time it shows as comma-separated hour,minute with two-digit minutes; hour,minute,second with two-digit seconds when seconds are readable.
8,11
